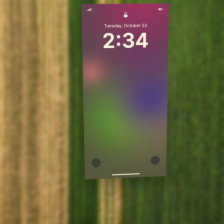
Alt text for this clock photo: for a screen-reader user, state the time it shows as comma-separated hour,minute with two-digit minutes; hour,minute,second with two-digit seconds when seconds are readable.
2,34
